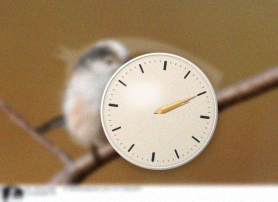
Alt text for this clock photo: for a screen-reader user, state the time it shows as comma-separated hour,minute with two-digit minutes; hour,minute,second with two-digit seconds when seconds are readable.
2,10
